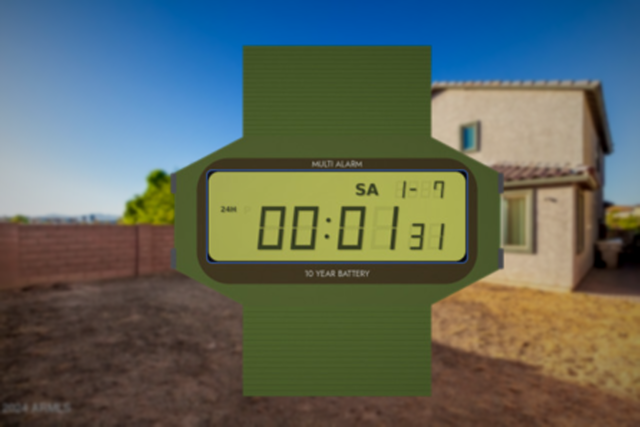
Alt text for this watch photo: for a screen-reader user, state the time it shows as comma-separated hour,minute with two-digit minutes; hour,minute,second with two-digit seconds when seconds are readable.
0,01,31
